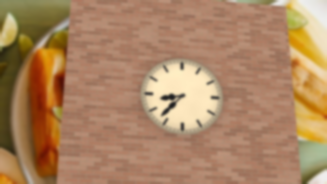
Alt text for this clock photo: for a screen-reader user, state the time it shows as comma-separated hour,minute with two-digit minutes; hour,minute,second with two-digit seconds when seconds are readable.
8,37
